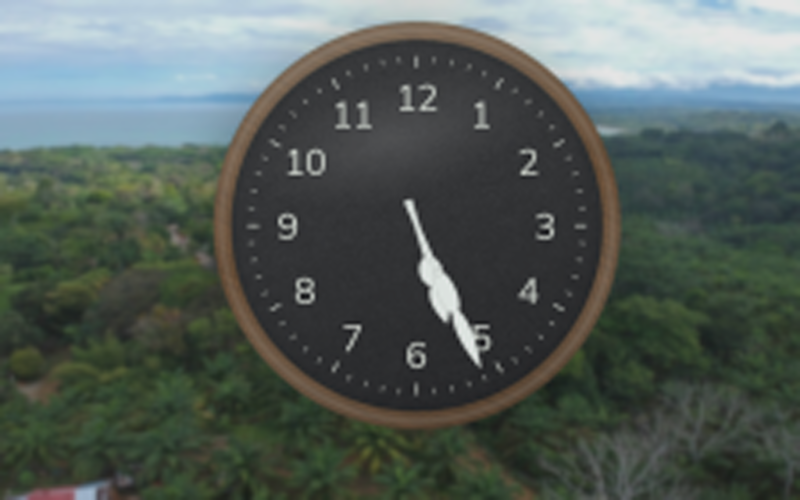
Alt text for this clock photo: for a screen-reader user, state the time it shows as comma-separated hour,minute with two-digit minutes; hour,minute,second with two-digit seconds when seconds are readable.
5,26
